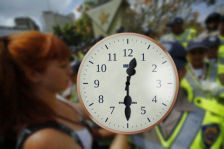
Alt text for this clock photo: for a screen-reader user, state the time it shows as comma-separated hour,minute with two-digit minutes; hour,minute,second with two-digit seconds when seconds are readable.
12,30
